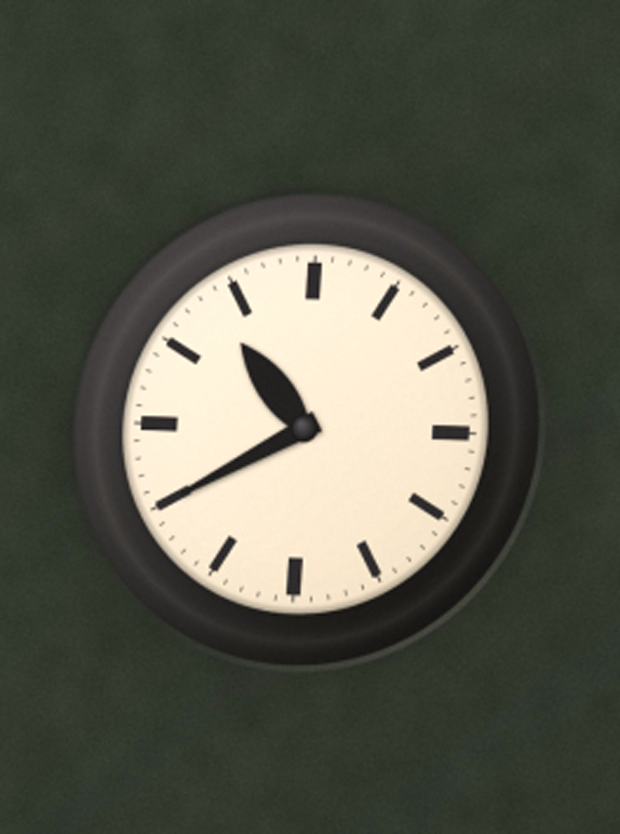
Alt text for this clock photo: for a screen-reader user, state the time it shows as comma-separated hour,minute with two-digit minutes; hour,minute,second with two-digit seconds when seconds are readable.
10,40
